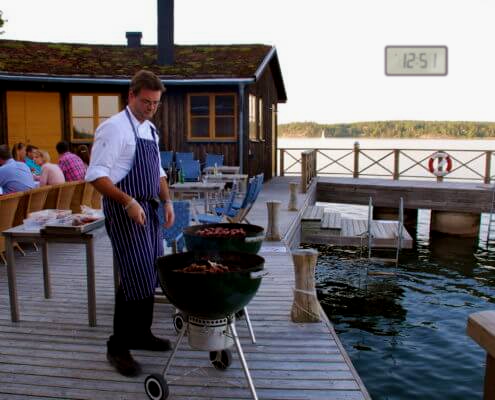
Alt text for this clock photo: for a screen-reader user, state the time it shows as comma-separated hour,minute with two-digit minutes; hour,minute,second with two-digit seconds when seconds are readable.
12,51
